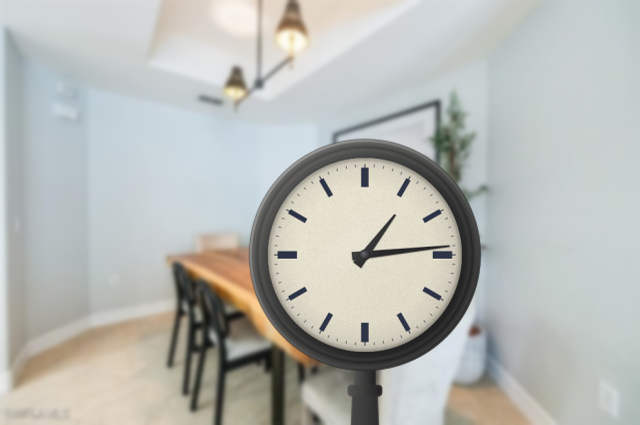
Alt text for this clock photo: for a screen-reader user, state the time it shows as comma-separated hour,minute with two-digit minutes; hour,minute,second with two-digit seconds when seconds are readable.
1,14
